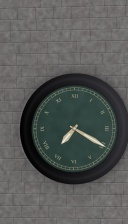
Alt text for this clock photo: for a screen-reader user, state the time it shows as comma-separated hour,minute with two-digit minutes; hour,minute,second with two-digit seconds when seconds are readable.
7,20
